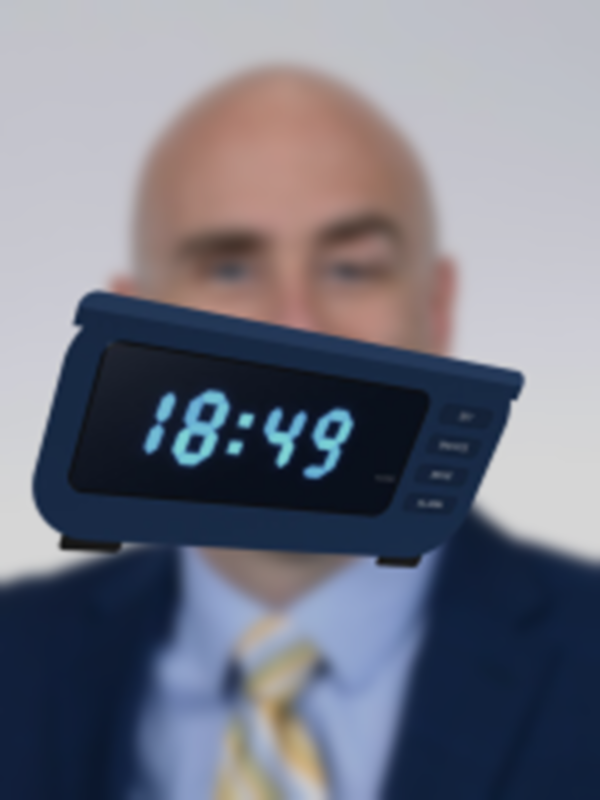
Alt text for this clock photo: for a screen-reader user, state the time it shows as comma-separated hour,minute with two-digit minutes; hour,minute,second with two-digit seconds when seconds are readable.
18,49
